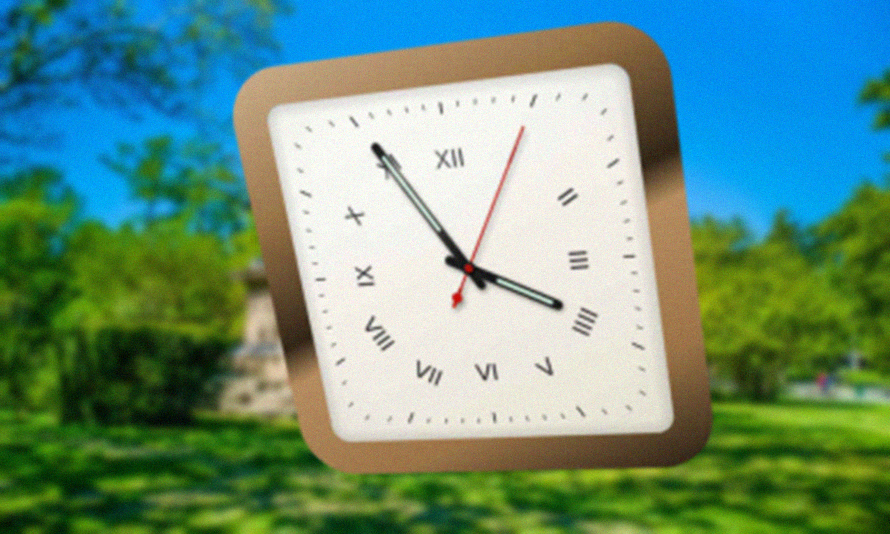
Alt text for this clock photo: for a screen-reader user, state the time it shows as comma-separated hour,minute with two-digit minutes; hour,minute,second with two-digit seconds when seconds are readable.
3,55,05
